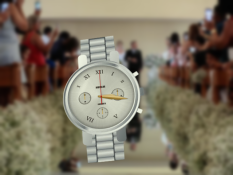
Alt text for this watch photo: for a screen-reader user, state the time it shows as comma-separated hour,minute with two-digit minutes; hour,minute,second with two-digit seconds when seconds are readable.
3,17
